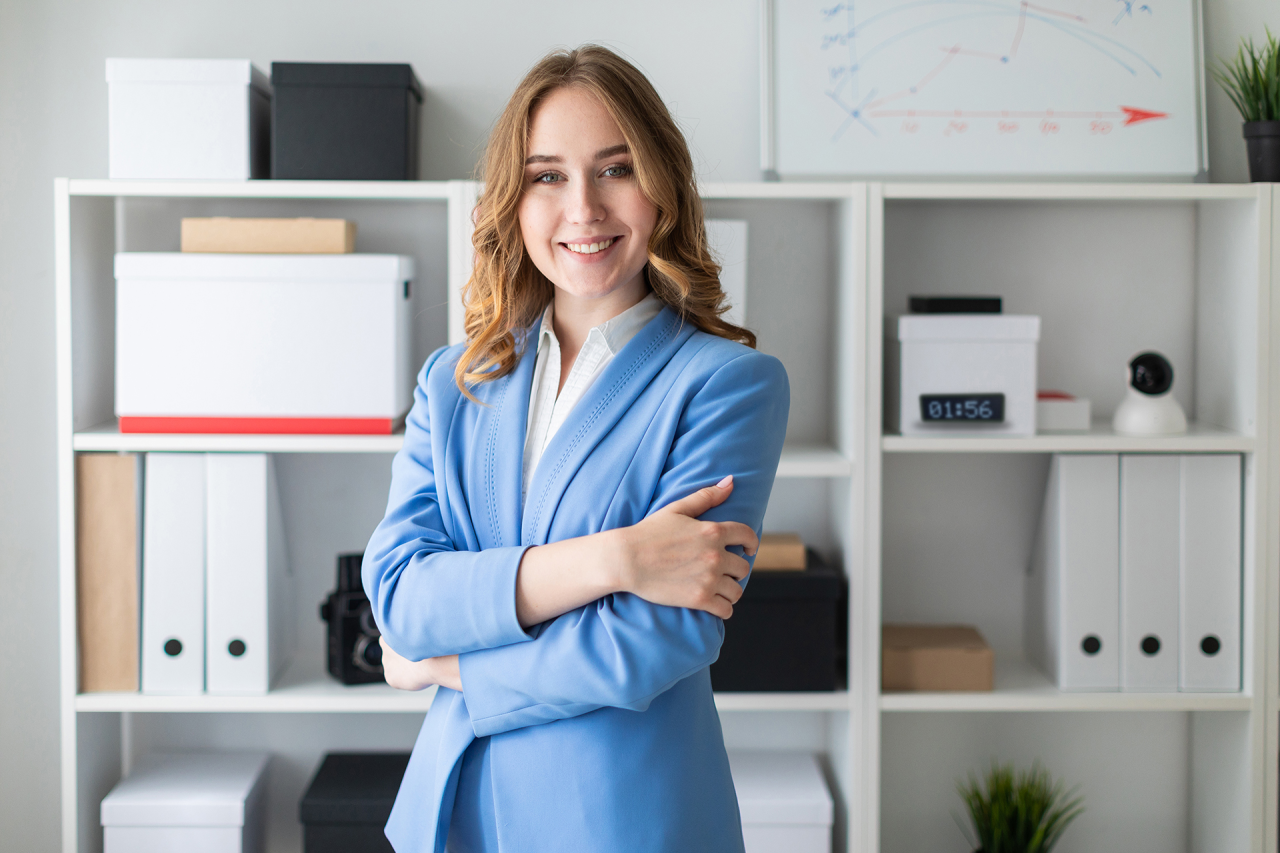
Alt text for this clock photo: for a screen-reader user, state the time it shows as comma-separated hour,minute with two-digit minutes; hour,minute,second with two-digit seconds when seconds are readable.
1,56
